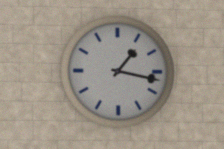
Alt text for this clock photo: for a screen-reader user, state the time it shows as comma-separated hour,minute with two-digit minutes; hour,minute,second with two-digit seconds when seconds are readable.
1,17
